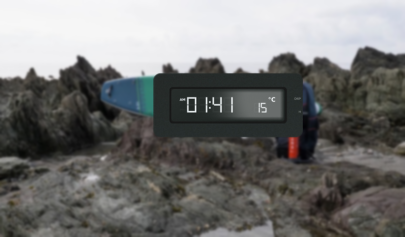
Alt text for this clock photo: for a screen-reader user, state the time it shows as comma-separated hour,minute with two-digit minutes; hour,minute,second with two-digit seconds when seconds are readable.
1,41
